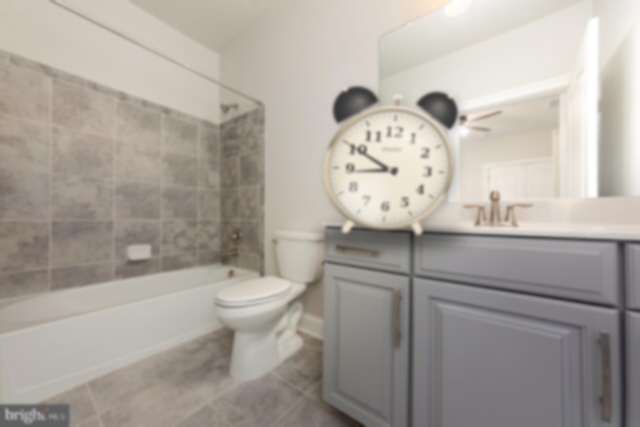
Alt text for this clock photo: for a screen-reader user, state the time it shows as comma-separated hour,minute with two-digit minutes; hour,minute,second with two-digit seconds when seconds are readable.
8,50
